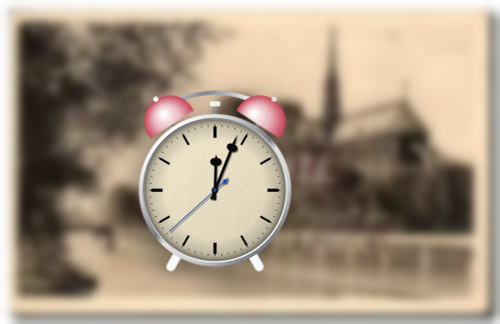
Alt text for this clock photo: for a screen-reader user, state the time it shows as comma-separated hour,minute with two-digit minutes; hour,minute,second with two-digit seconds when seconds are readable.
12,03,38
